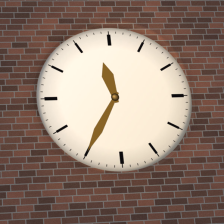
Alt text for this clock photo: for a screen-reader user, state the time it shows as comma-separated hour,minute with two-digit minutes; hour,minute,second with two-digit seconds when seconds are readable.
11,35
